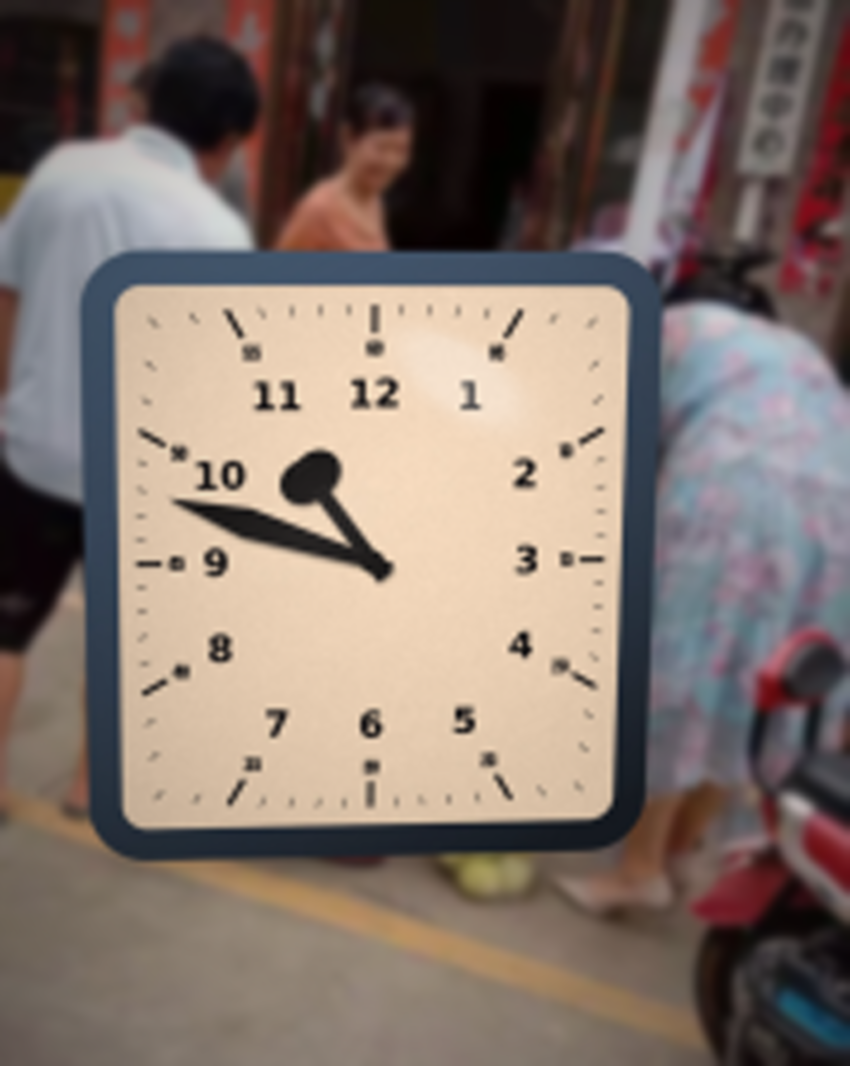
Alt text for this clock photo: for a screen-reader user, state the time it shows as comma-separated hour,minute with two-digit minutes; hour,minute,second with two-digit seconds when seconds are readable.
10,48
